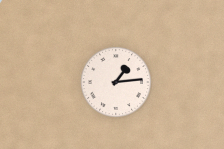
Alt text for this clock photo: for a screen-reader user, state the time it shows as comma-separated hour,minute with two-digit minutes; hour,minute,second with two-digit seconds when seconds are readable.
1,14
